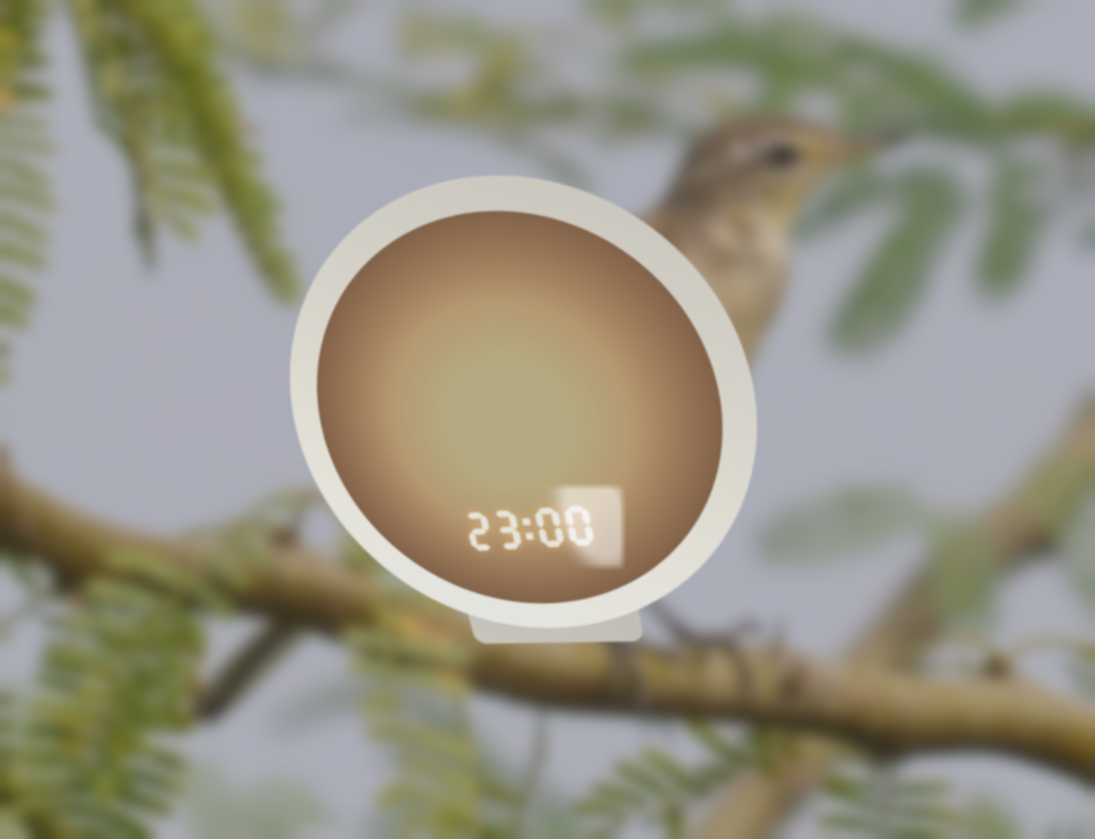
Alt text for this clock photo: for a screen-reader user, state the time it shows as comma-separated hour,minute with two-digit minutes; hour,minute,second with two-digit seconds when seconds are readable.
23,00
